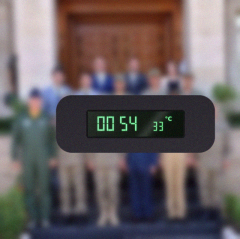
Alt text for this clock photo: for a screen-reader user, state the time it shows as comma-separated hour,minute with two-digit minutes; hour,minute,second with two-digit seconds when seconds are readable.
0,54
